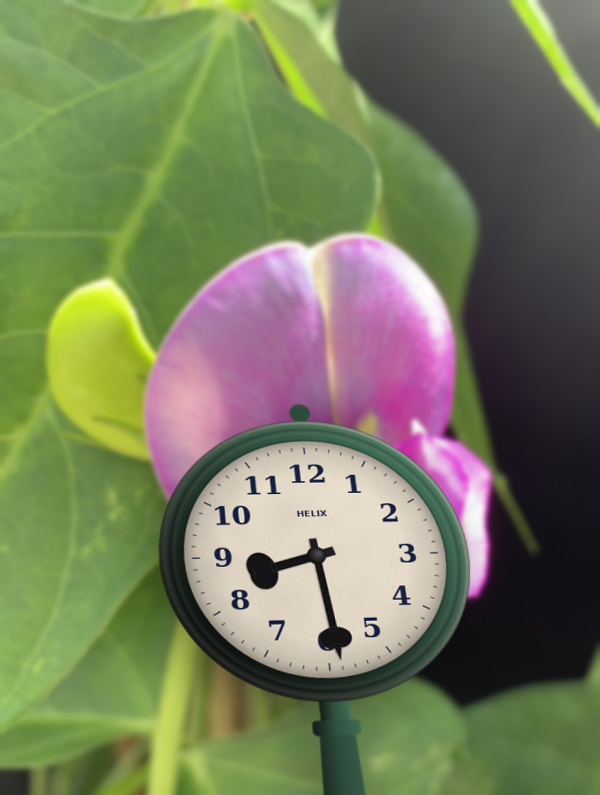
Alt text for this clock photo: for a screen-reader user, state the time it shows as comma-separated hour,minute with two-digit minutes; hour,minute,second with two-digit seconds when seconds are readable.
8,29
